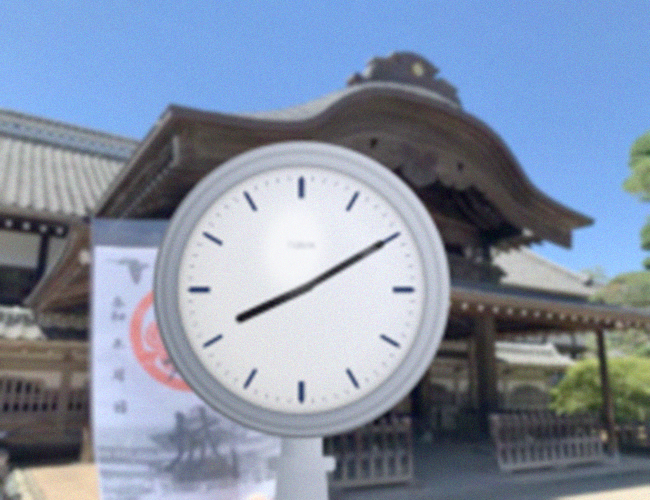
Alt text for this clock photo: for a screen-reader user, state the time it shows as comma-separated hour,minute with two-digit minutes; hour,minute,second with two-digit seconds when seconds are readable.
8,10
